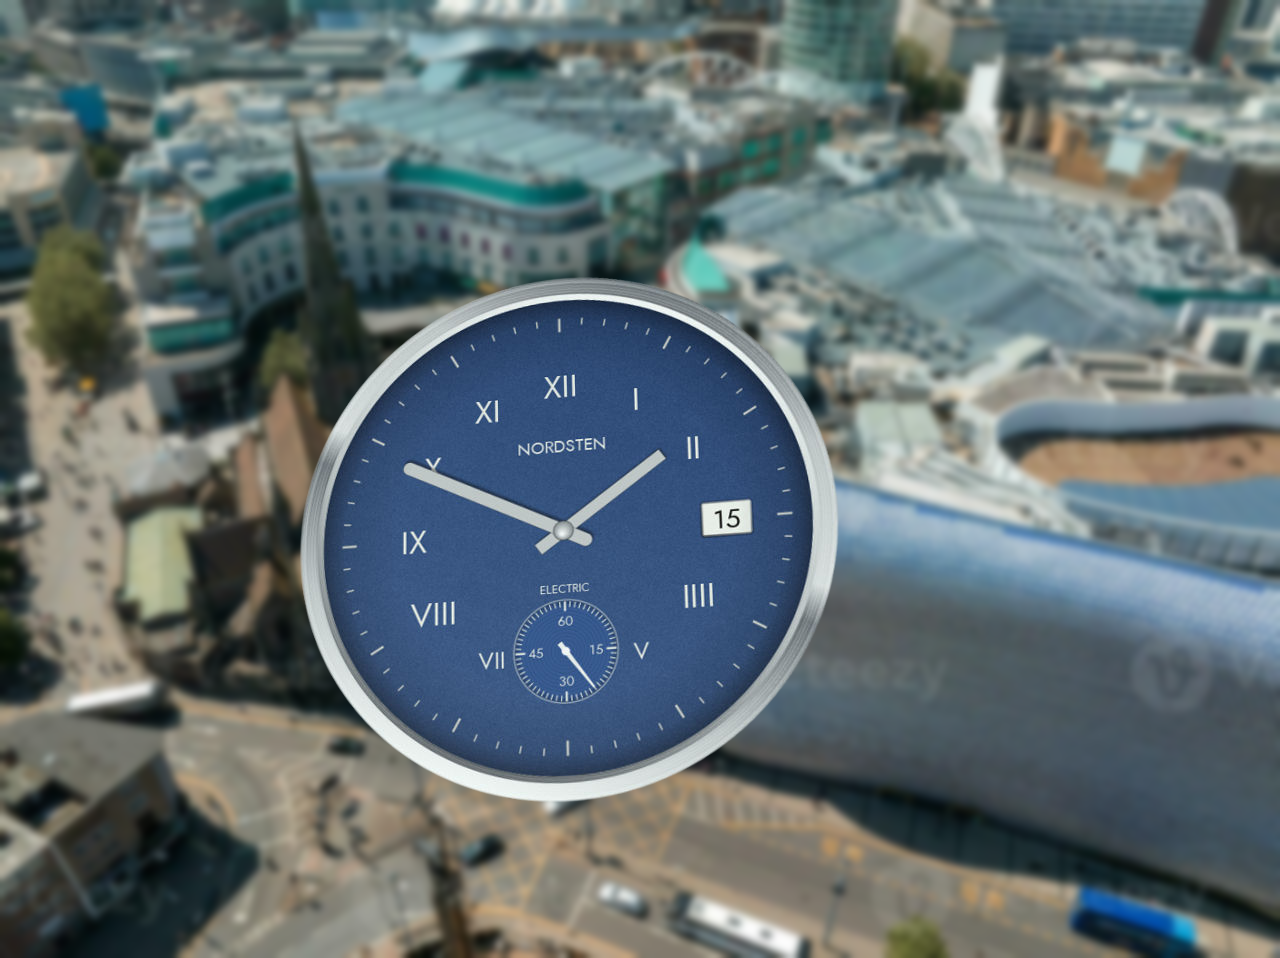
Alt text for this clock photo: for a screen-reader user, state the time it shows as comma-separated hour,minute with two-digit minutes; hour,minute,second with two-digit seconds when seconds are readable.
1,49,24
